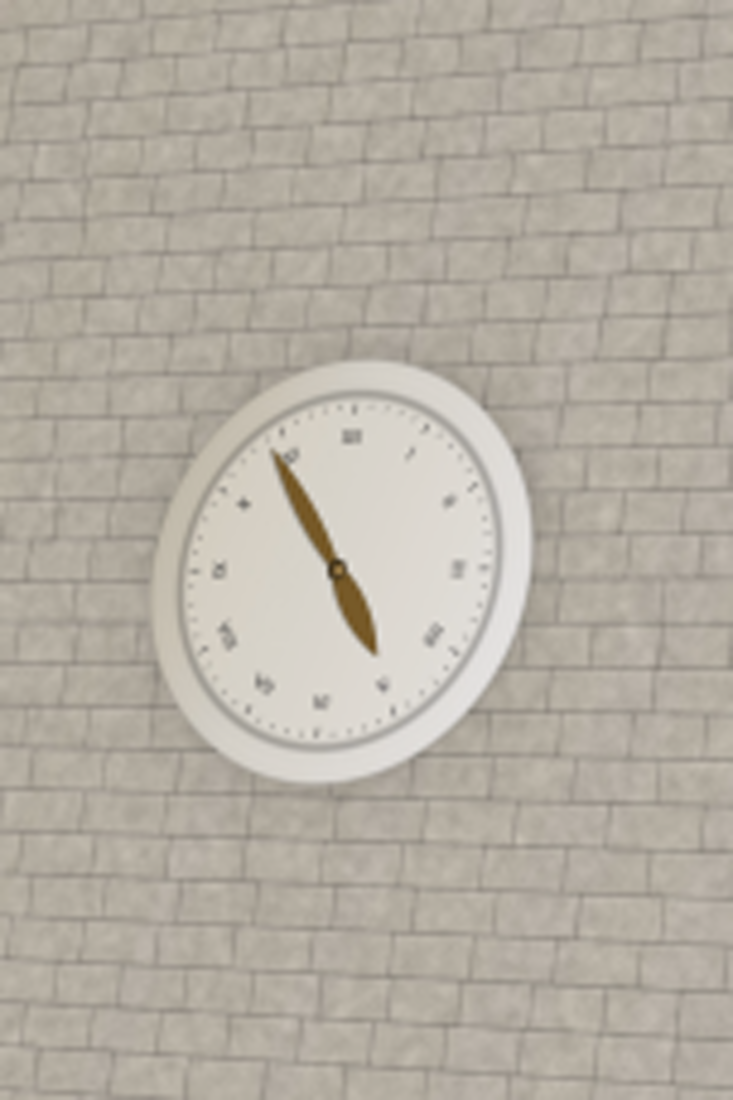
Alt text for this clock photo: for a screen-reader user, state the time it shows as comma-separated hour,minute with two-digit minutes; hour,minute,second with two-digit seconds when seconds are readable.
4,54
